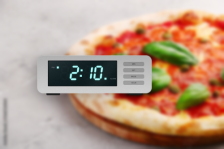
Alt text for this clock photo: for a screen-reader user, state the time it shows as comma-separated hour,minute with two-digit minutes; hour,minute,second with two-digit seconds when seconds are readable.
2,10
